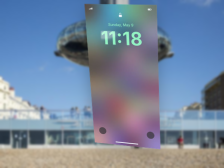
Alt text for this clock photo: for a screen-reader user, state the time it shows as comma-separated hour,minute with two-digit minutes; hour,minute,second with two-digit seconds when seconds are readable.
11,18
